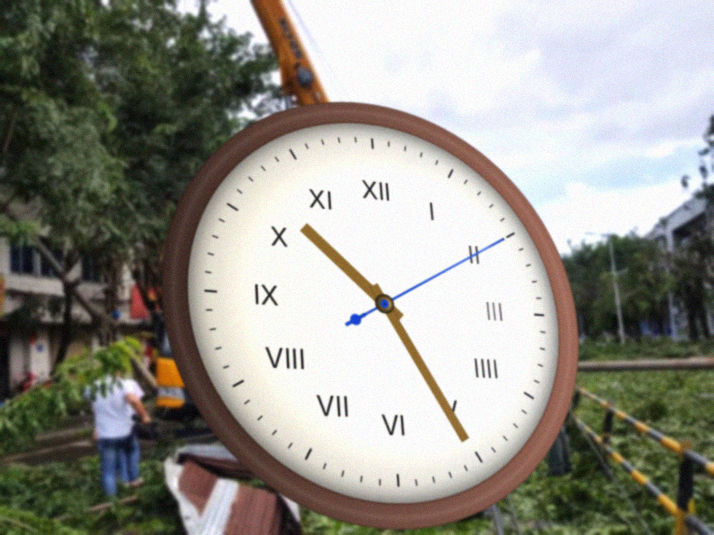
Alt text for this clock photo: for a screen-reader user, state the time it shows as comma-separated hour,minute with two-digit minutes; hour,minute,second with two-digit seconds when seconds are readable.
10,25,10
